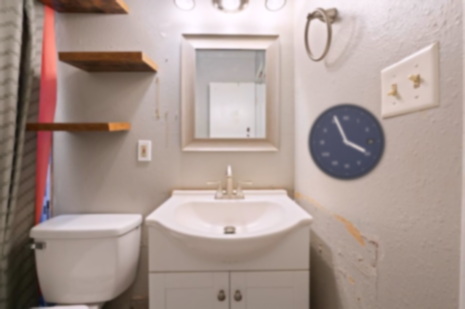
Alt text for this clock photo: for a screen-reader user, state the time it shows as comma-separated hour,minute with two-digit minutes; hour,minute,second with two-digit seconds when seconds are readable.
3,56
